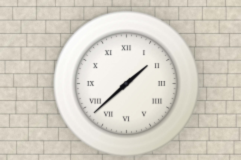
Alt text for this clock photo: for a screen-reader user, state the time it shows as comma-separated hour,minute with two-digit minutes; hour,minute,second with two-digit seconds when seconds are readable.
1,38
